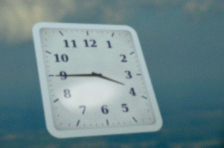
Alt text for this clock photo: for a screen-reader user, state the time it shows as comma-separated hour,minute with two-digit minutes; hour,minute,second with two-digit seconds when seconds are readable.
3,45
